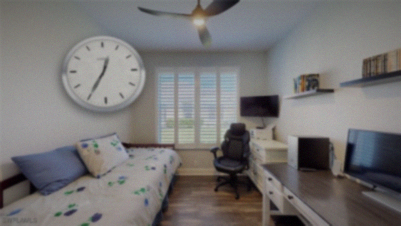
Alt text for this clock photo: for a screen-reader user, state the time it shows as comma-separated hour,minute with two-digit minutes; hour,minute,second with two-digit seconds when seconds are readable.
12,35
